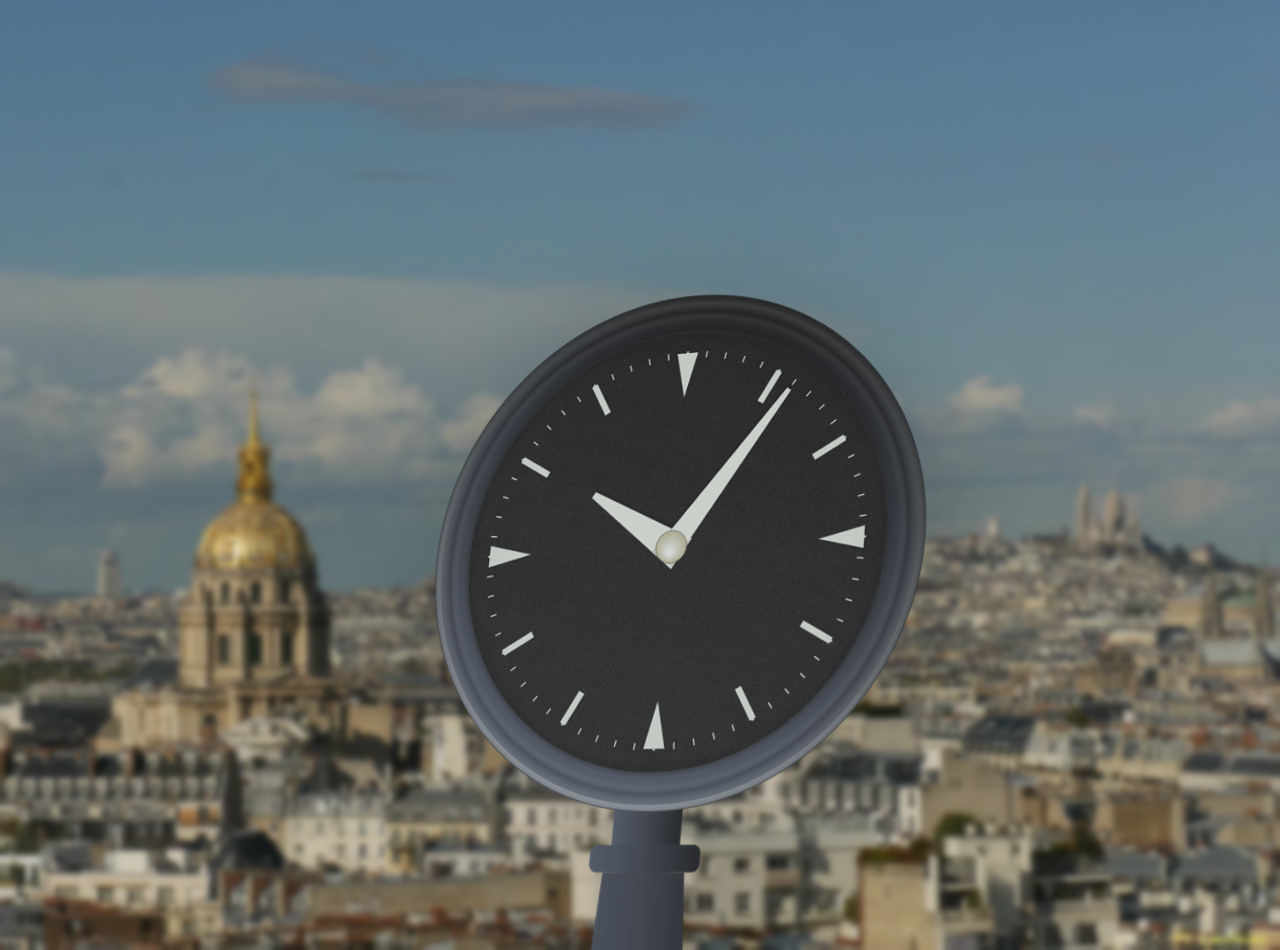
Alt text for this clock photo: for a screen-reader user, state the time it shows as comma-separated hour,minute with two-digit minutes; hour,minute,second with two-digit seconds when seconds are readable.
10,06
